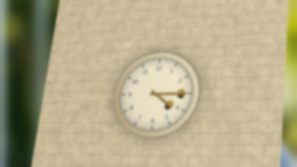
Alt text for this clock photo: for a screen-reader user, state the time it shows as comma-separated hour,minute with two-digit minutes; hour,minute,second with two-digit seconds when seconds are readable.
4,15
